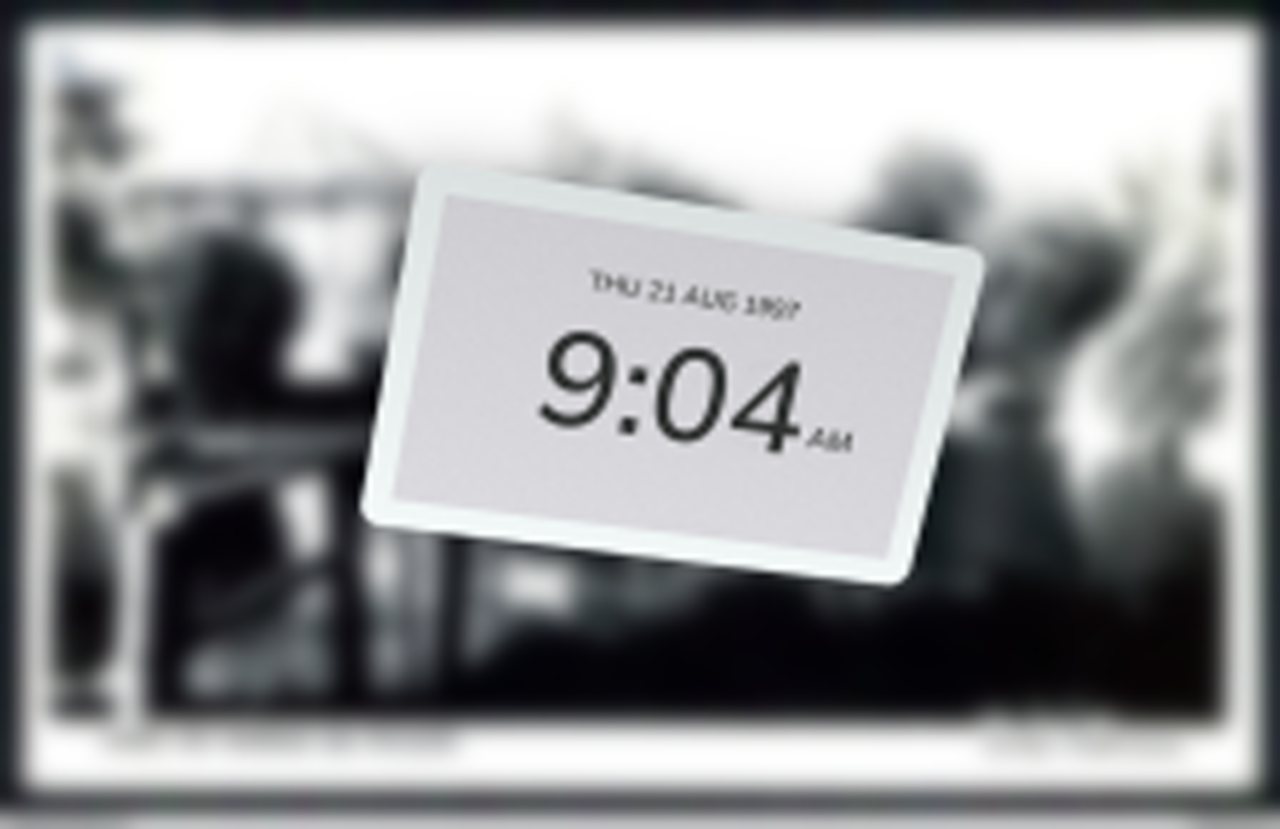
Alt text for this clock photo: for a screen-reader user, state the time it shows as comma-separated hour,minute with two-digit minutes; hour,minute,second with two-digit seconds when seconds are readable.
9,04
